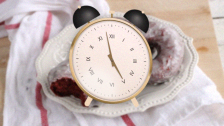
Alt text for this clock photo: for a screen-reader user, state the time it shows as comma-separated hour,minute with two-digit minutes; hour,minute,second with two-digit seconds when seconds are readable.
4,58
